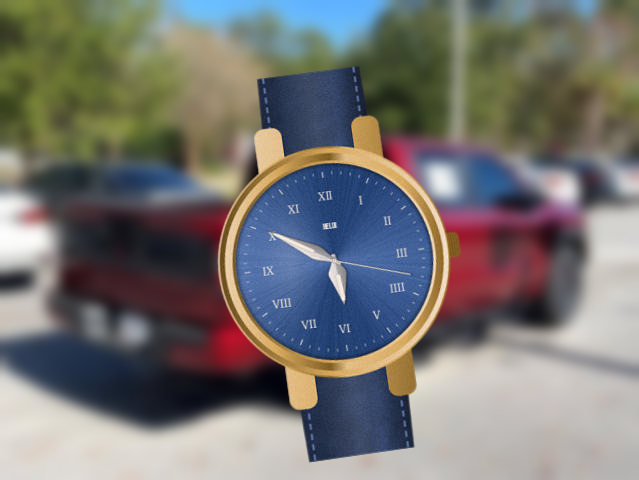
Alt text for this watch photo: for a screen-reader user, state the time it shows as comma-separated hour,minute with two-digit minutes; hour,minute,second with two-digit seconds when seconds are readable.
5,50,18
